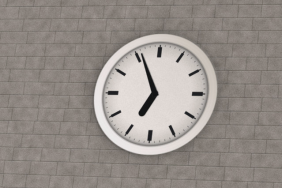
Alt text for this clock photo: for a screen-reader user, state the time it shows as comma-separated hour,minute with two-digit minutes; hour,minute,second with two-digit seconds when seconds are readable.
6,56
